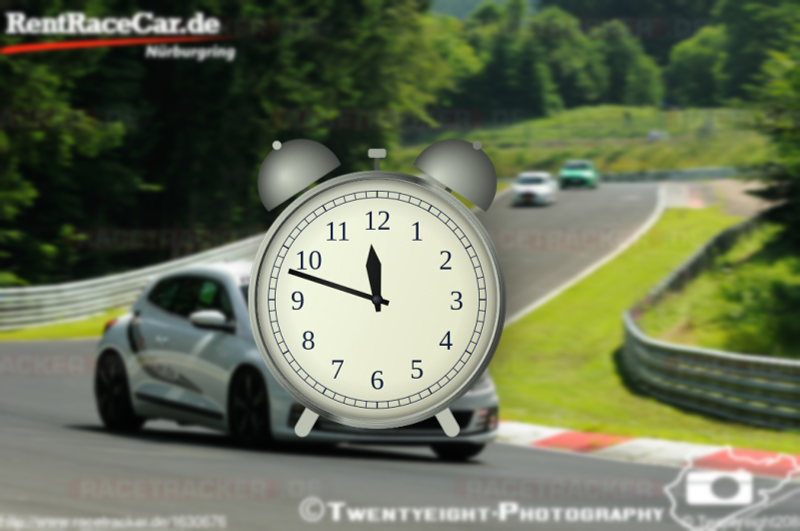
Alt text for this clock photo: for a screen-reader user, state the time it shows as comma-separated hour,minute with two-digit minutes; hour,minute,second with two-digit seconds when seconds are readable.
11,48
